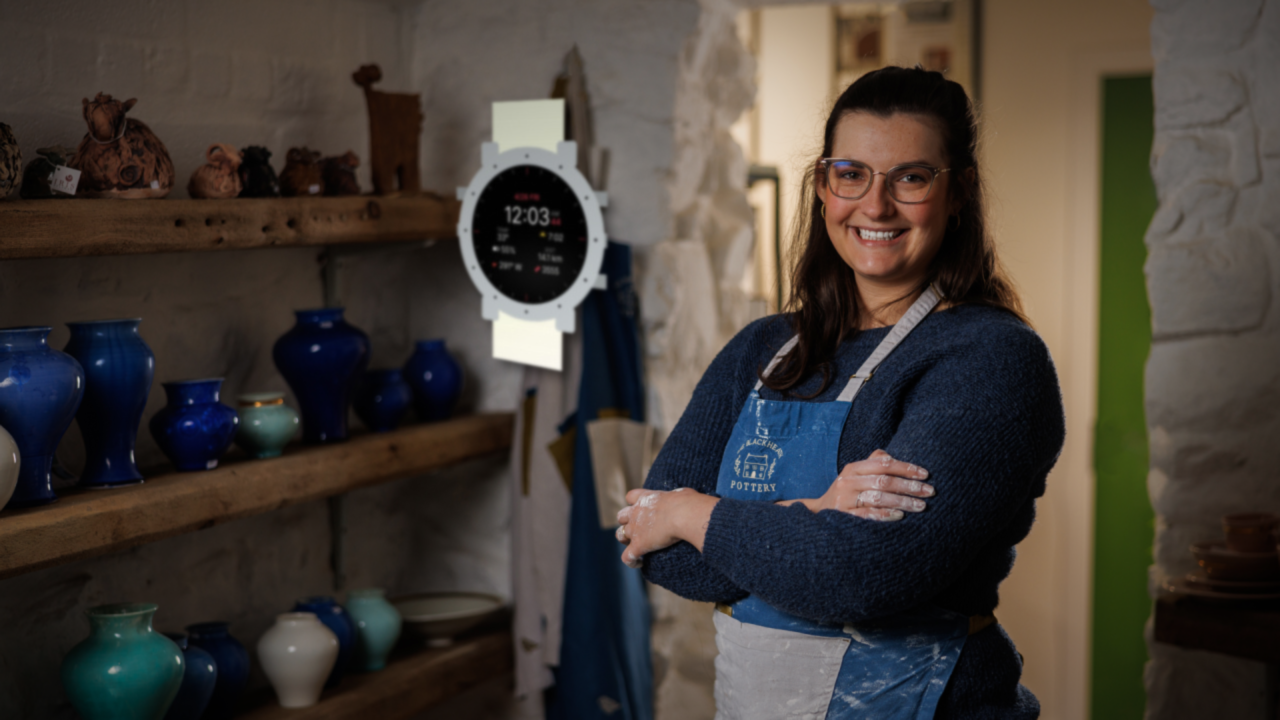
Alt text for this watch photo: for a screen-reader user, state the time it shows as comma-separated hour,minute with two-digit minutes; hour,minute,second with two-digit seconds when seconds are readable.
12,03
